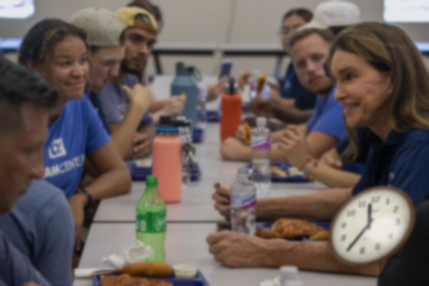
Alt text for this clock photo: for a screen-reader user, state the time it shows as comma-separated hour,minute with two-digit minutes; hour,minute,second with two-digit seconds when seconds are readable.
11,35
